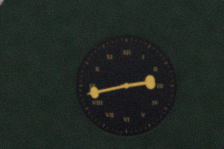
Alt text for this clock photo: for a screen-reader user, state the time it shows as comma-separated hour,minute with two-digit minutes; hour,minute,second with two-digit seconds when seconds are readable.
2,43
